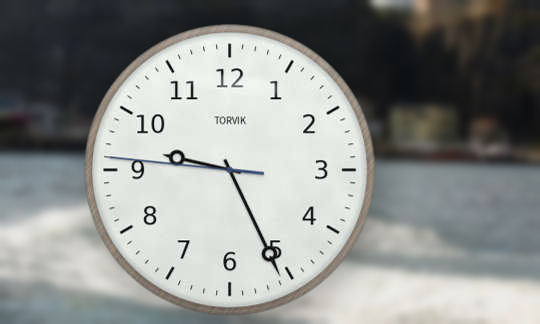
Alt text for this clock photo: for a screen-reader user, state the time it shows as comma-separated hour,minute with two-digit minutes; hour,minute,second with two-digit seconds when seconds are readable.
9,25,46
